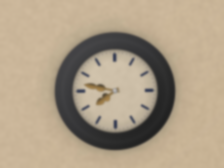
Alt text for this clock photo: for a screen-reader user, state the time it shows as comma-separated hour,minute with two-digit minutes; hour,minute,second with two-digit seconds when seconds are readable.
7,47
